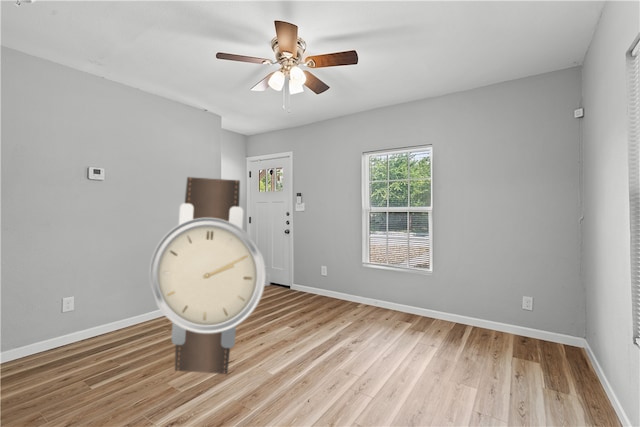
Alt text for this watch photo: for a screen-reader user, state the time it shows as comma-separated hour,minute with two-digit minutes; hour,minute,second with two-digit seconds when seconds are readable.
2,10
